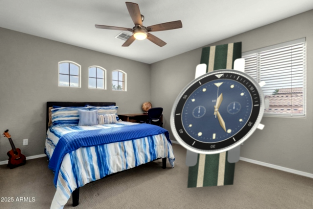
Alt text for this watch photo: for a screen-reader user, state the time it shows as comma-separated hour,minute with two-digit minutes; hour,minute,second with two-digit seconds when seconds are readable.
12,26
